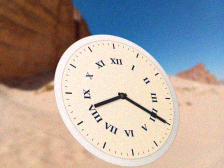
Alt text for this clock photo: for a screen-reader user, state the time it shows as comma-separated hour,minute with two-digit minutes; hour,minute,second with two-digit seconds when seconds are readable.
8,20
